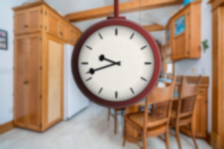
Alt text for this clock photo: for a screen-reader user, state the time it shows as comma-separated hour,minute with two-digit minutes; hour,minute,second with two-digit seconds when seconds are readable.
9,42
